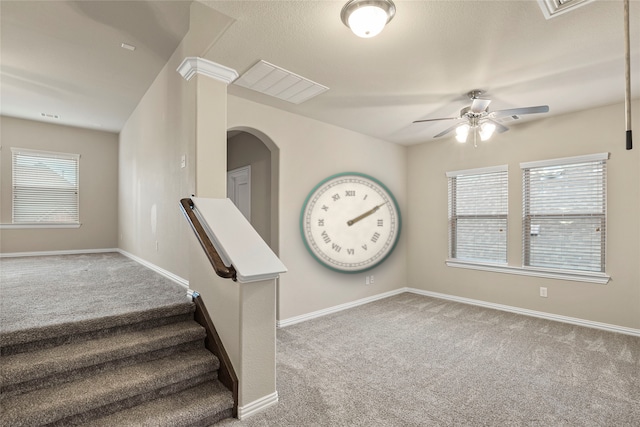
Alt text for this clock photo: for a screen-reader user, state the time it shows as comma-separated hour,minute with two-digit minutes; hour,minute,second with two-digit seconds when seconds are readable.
2,10
